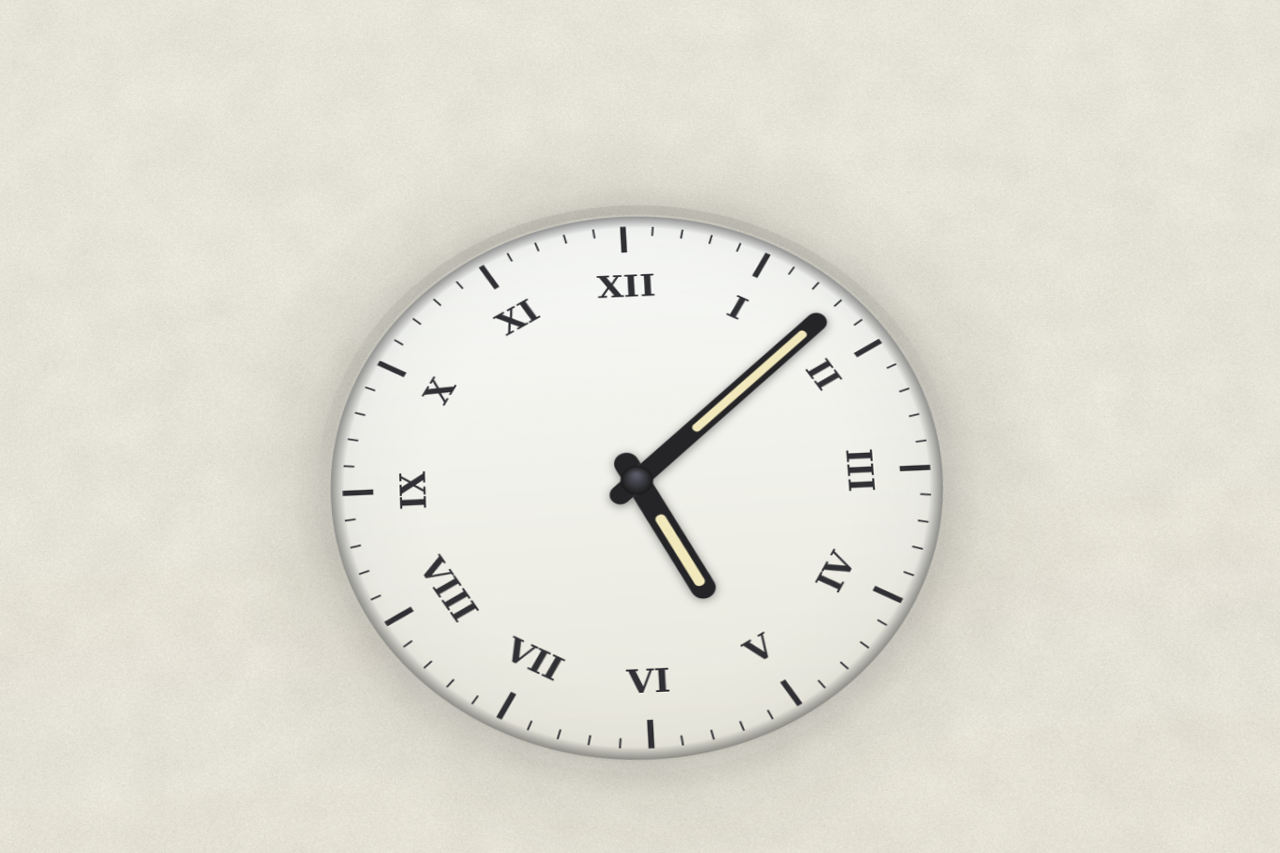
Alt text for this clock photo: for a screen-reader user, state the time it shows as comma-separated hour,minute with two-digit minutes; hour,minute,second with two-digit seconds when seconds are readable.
5,08
